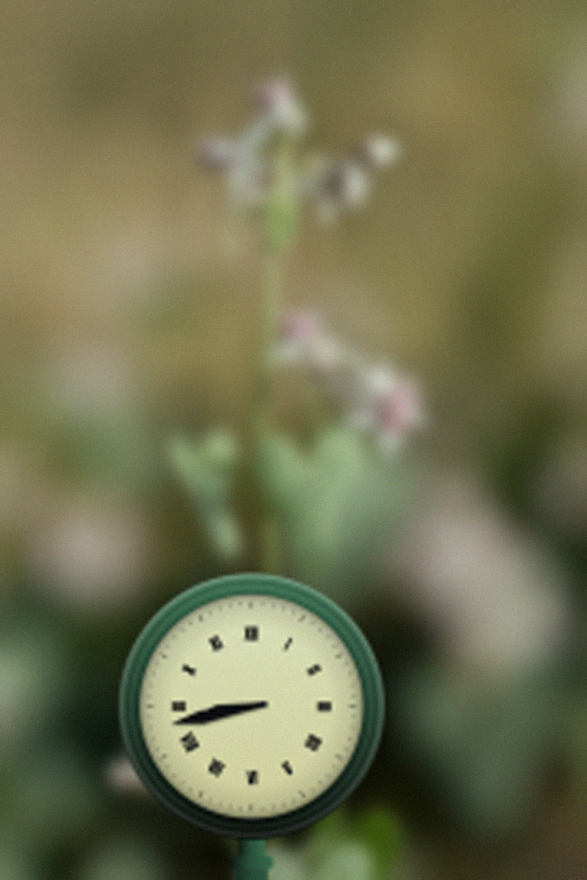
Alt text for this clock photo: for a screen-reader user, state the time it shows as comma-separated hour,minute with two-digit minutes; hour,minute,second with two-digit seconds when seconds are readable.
8,43
